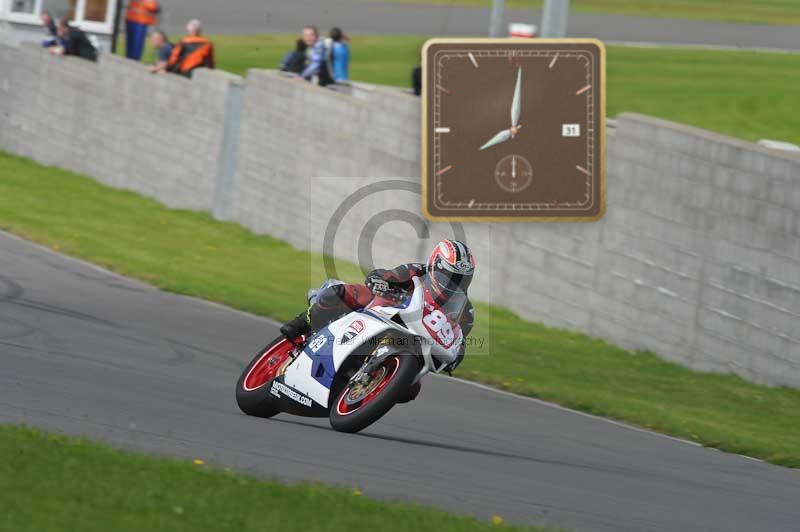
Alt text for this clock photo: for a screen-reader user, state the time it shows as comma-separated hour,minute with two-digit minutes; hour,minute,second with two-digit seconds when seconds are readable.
8,01
